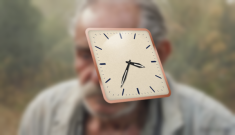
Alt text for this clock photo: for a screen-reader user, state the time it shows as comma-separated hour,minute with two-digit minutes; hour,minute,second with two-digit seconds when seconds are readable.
3,36
